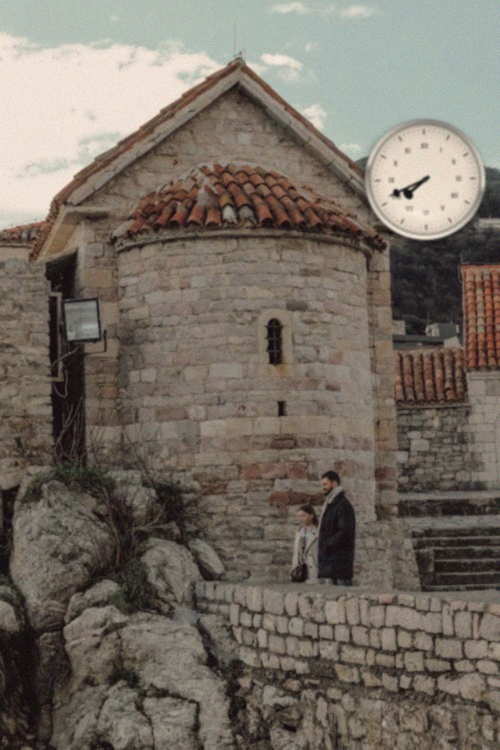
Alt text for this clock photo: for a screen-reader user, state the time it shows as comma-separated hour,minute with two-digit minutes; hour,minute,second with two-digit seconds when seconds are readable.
7,41
